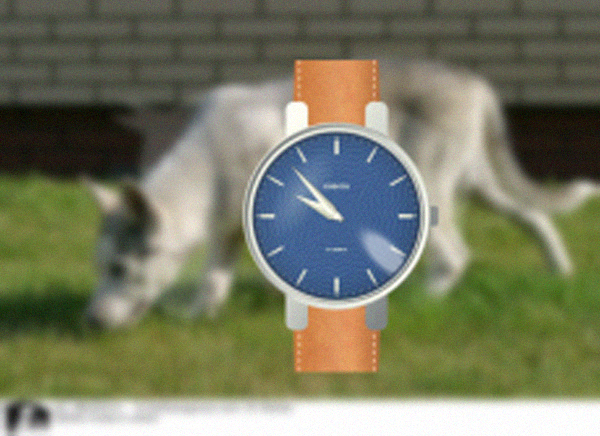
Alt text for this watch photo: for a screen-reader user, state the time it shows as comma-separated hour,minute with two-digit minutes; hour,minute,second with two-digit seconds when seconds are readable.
9,53
